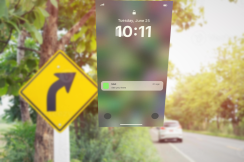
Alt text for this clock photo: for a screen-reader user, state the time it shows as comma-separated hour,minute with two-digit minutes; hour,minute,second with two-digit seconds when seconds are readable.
10,11
